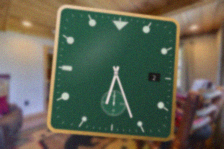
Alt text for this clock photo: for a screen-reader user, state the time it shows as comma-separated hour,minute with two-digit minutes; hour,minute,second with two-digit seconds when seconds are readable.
6,26
